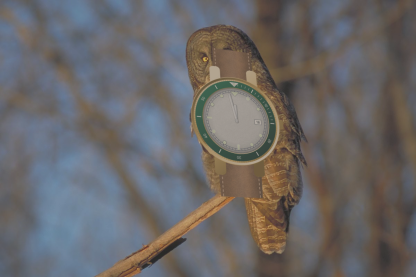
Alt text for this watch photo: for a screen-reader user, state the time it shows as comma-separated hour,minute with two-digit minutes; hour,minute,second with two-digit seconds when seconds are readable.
11,58
